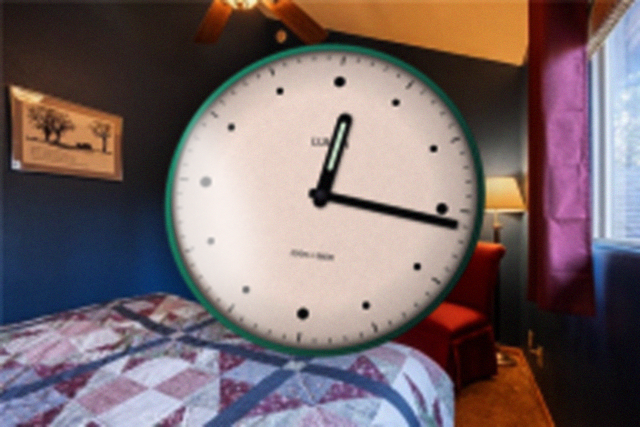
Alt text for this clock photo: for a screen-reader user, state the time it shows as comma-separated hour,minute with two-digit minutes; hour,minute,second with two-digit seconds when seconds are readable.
12,16
